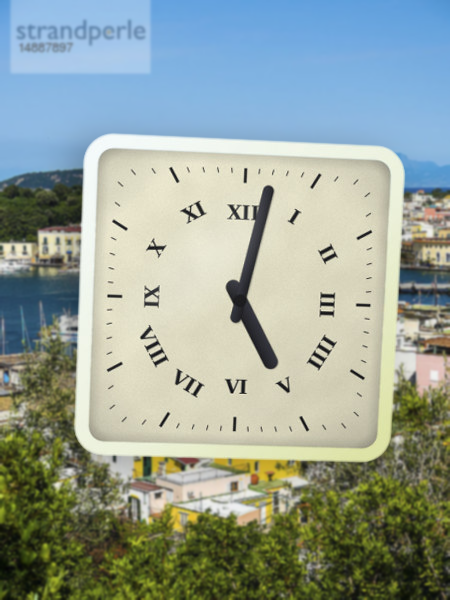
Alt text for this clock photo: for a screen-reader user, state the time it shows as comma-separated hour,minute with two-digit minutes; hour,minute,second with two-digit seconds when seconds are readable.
5,02
